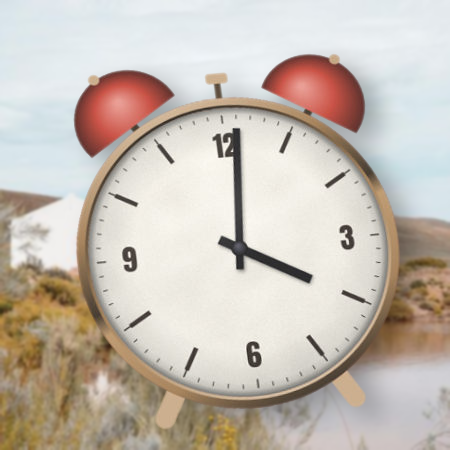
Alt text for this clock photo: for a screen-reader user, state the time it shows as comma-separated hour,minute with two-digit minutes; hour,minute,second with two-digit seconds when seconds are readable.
4,01
